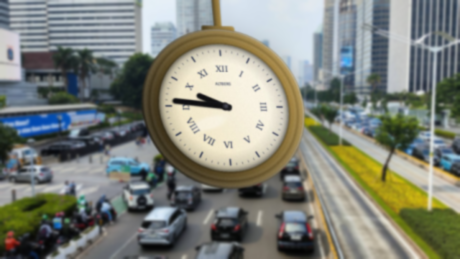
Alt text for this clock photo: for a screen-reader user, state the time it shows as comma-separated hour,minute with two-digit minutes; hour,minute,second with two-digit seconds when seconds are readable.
9,46
